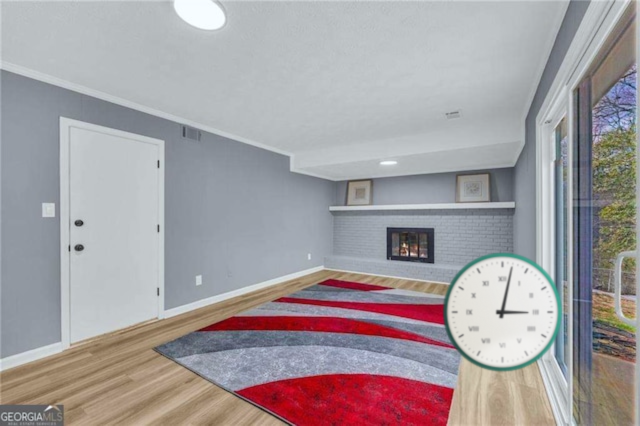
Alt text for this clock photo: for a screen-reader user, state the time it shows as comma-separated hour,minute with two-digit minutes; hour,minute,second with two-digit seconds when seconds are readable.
3,02
